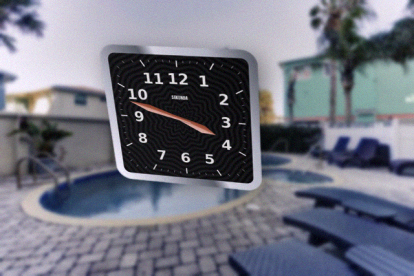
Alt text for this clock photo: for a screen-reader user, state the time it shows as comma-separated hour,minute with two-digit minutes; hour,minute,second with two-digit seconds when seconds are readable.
3,48
